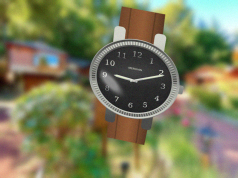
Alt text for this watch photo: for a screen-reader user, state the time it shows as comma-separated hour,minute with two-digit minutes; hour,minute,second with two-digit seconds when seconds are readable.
9,11
